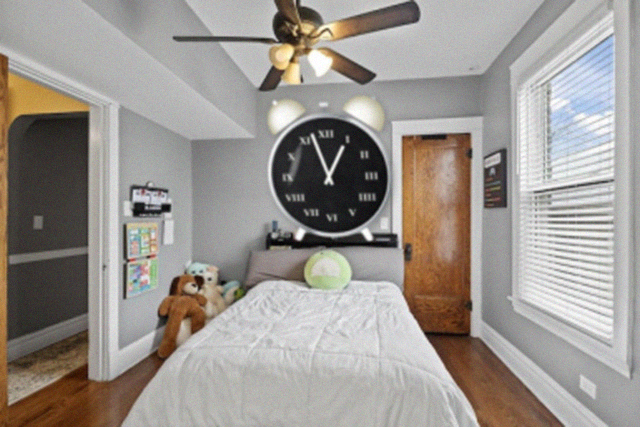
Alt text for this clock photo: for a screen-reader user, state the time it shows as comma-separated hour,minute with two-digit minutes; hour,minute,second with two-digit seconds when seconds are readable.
12,57
